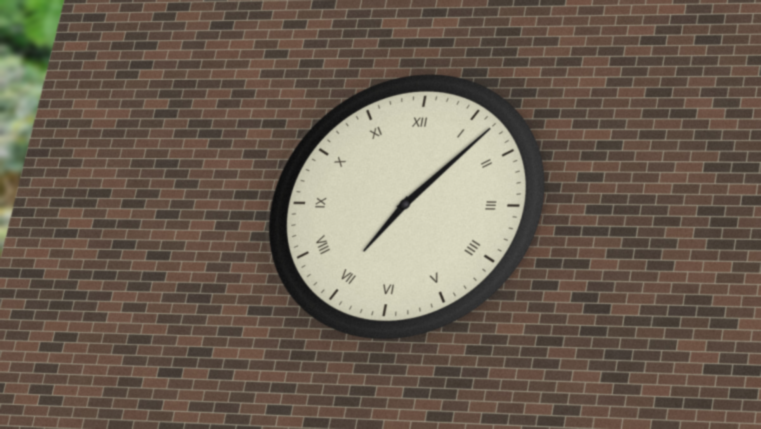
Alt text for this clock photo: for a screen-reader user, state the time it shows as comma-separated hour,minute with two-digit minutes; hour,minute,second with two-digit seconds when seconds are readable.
7,07
